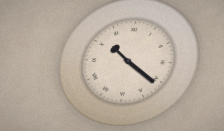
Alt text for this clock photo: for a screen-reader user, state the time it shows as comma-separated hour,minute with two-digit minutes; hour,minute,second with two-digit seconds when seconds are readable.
10,21
